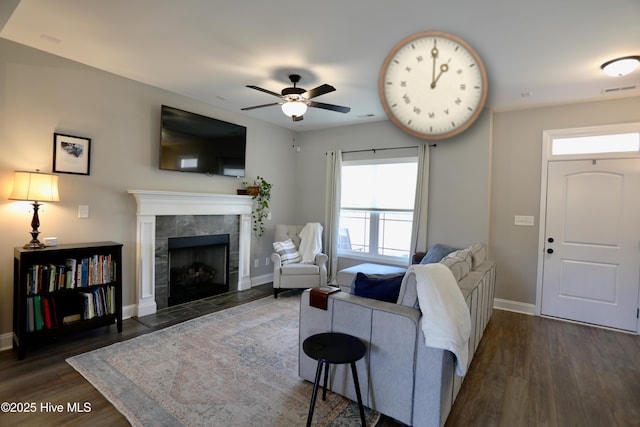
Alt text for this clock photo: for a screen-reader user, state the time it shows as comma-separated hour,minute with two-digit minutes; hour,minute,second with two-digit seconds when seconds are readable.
1,00
